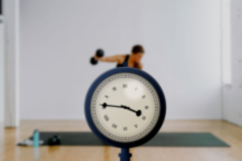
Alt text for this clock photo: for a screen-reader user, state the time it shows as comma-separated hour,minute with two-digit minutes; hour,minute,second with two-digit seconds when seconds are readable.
3,46
